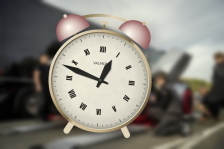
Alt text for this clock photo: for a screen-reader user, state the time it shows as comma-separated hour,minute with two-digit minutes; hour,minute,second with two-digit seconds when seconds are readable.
12,48
